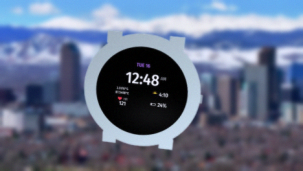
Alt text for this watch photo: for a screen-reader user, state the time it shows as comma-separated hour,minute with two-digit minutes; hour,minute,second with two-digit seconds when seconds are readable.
12,48
